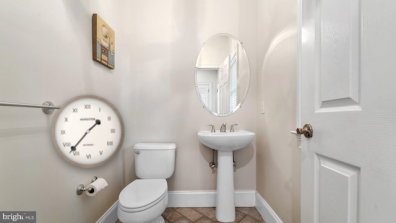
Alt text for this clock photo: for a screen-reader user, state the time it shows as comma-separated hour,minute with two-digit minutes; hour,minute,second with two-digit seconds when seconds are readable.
1,37
